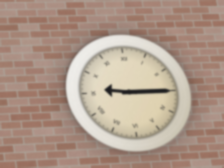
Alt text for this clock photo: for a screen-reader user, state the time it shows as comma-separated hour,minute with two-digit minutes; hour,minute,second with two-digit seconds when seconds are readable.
9,15
